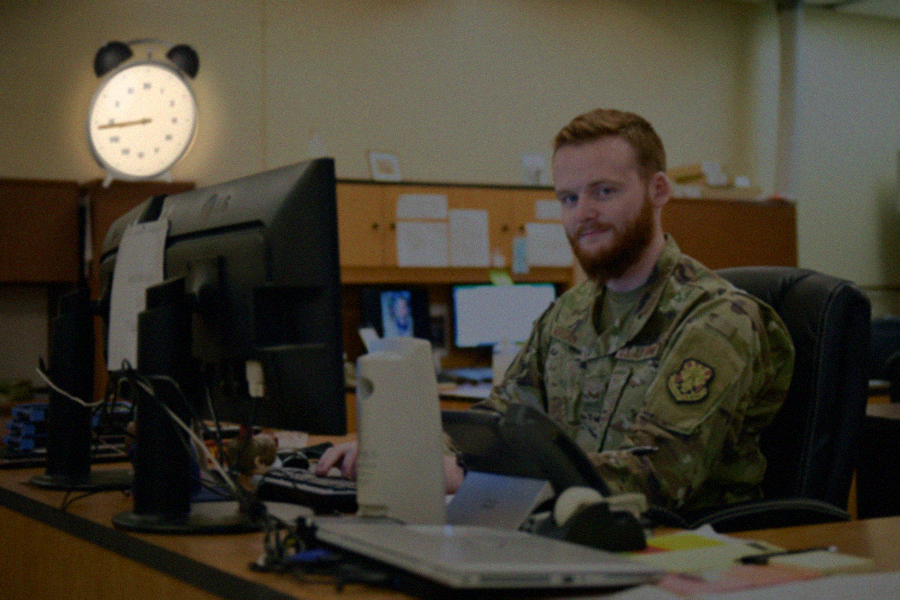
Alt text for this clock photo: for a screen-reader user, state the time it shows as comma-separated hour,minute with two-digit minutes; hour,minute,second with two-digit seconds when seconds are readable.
8,44
